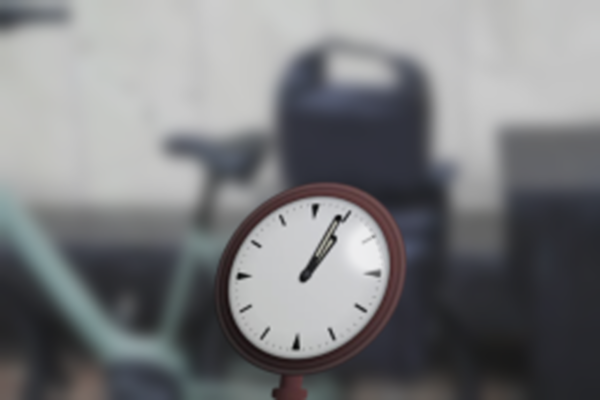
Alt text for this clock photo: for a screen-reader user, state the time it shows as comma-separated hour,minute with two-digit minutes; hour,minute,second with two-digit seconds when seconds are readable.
1,04
